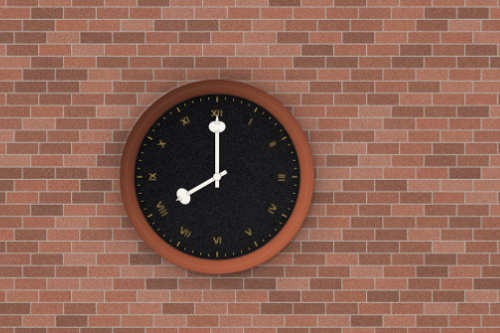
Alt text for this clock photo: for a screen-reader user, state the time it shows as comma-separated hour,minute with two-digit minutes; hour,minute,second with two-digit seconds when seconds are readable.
8,00
